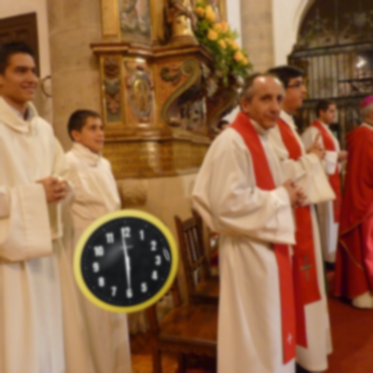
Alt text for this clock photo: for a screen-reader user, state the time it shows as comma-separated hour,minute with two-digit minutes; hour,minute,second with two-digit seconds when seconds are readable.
5,59
